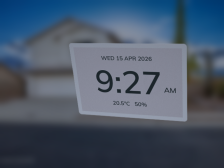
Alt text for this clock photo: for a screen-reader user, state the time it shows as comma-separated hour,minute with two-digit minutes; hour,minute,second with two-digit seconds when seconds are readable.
9,27
